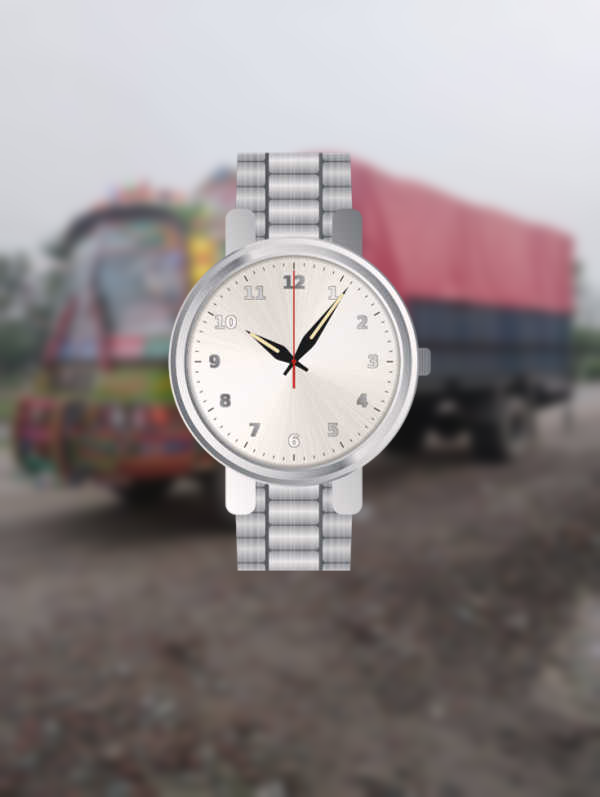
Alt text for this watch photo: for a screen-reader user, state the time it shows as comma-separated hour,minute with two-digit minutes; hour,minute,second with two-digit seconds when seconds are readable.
10,06,00
